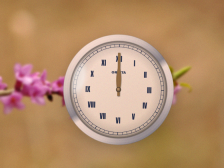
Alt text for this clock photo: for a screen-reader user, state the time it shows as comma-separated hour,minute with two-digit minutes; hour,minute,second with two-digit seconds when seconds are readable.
12,00
